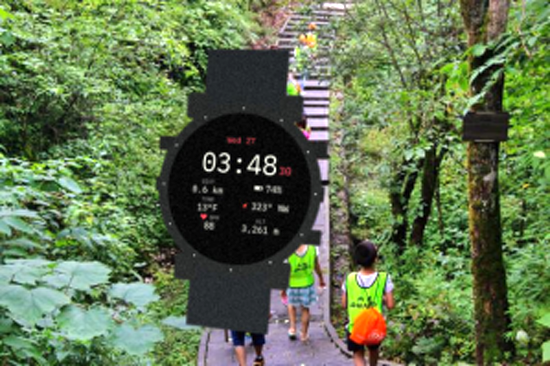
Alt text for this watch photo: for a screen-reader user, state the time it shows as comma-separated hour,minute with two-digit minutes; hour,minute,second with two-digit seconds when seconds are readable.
3,48
